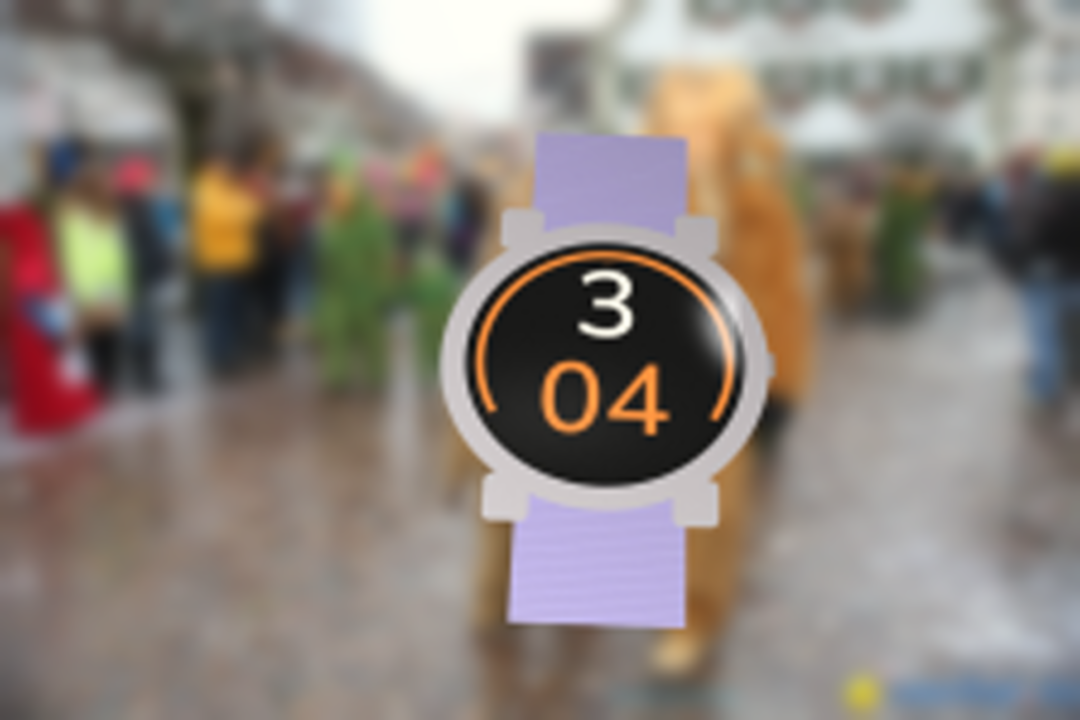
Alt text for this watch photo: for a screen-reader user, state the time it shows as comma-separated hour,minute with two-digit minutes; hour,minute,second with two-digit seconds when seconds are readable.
3,04
